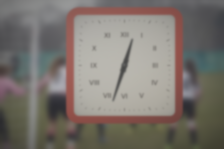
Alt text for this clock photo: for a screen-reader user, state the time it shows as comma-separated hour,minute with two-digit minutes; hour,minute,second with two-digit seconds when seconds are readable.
12,33
